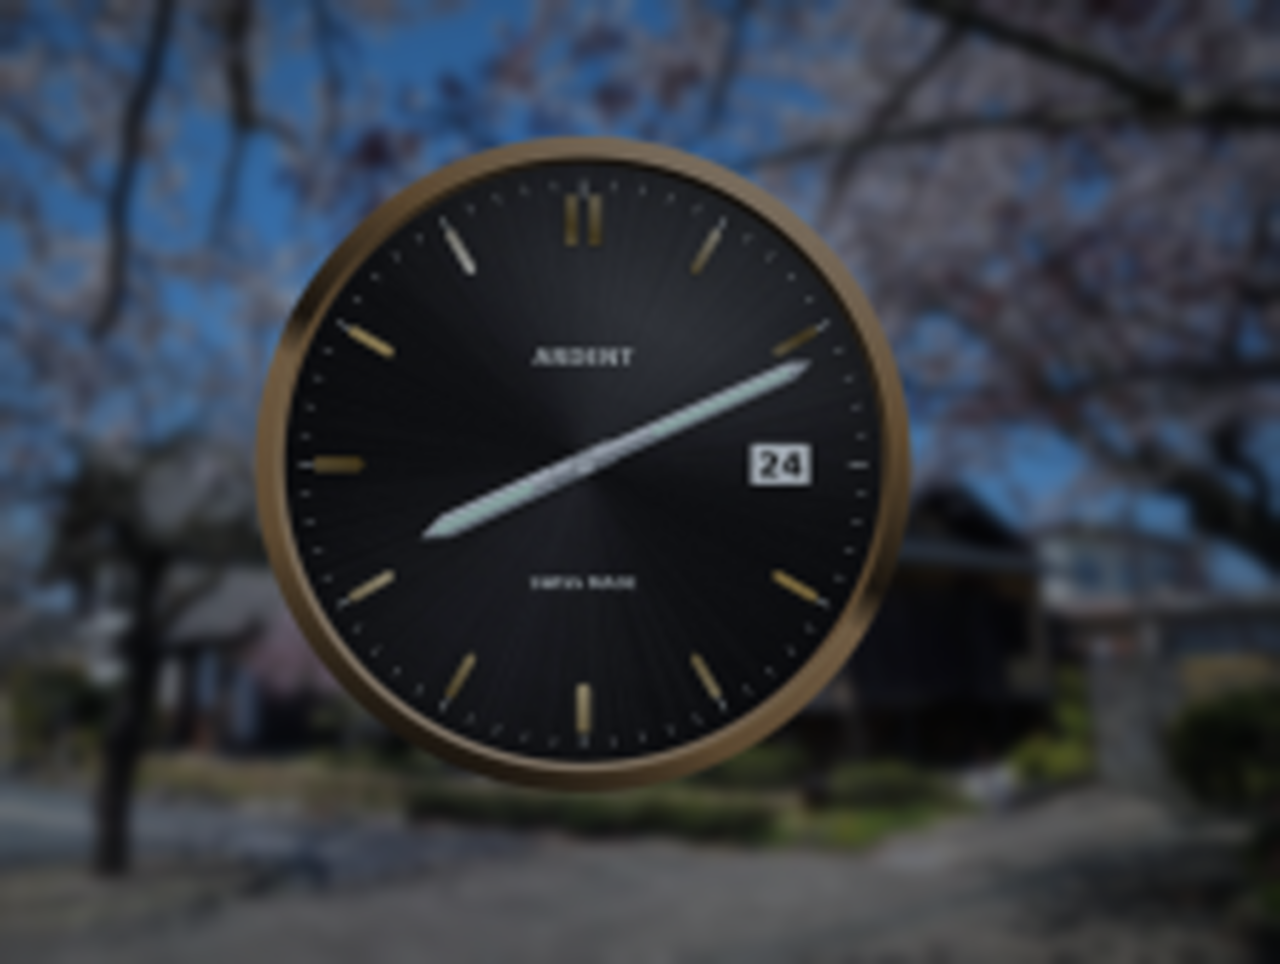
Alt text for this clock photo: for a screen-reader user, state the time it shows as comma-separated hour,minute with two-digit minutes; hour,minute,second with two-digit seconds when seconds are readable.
8,11
